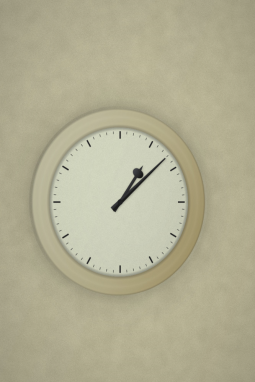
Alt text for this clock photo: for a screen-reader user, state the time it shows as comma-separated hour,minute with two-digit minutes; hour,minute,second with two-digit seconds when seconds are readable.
1,08
